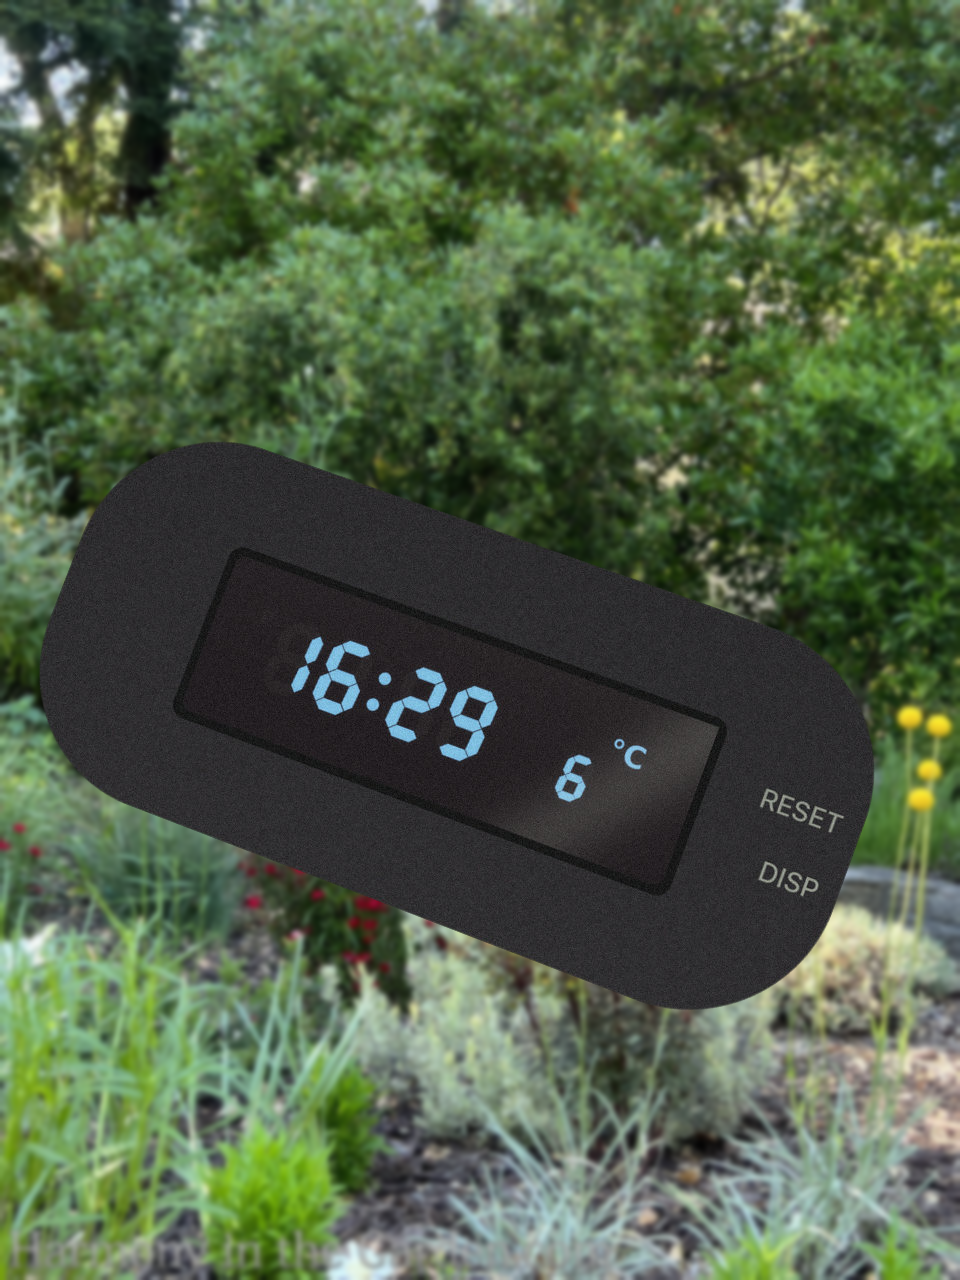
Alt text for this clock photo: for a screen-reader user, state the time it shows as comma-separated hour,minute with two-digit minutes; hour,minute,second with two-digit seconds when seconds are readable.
16,29
